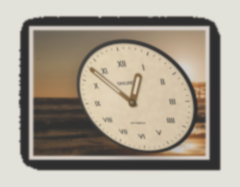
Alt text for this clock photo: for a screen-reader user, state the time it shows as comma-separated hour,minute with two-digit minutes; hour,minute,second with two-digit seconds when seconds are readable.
12,53
